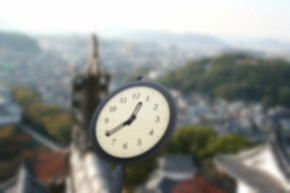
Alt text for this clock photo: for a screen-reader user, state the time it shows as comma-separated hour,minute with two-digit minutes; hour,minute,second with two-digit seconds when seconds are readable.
12,39
